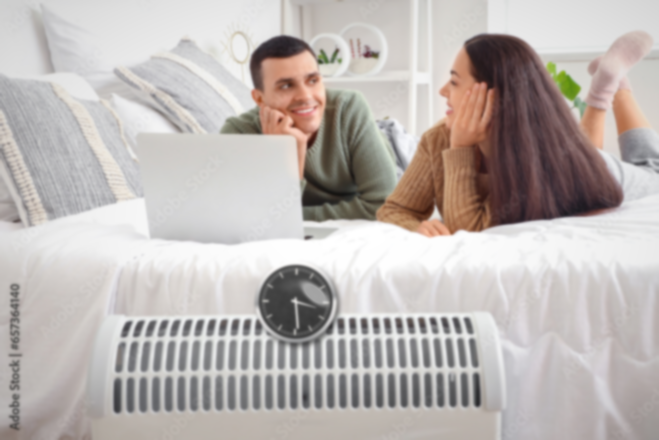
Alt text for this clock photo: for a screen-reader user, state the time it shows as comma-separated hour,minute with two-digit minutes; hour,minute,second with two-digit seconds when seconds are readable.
3,29
